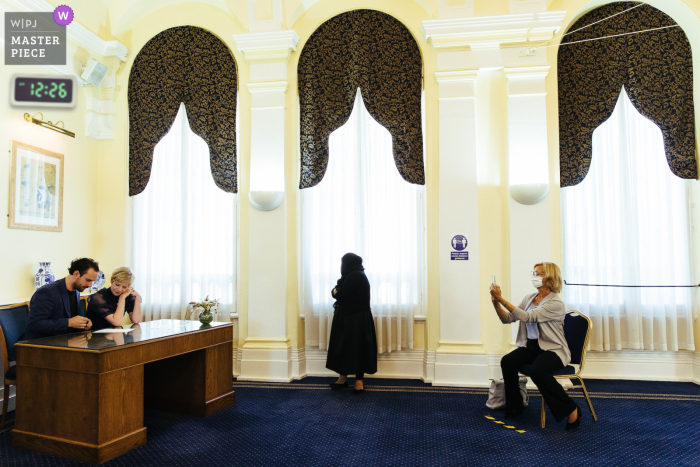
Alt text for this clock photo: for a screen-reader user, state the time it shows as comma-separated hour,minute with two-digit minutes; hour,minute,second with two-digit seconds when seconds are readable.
12,26
